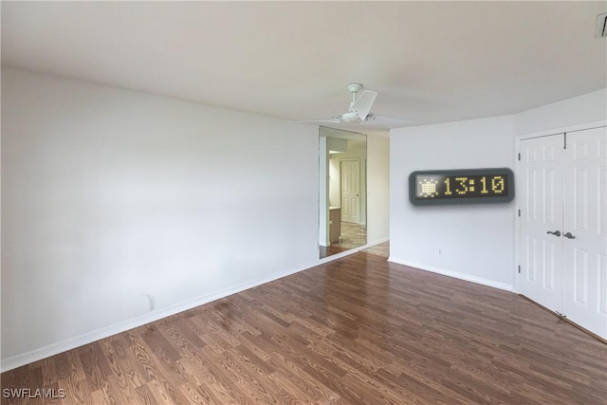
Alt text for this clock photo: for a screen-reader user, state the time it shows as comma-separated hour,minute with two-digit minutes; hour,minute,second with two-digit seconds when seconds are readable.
13,10
